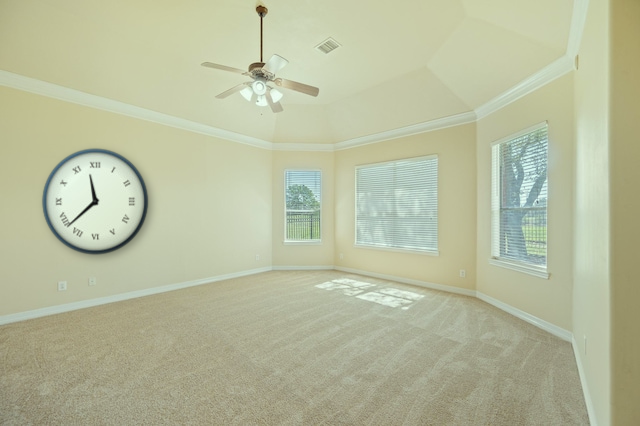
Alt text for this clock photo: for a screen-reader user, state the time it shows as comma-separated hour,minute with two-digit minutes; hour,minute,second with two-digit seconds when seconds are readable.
11,38
